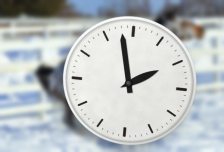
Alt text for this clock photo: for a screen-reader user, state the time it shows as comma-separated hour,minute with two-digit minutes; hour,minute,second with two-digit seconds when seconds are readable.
1,58
